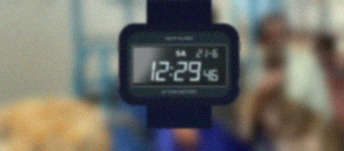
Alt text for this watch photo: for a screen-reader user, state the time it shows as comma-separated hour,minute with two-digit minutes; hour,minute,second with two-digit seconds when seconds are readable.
12,29
